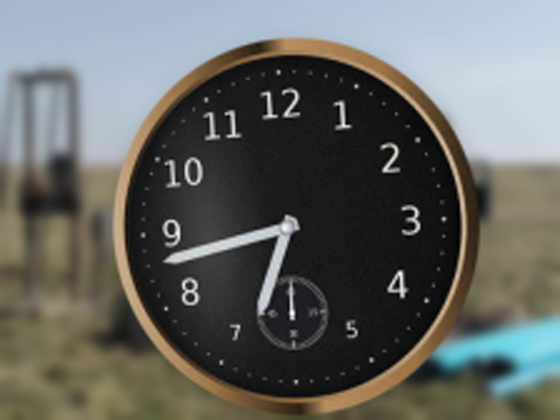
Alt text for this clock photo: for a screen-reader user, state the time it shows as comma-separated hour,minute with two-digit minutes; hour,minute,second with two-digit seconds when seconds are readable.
6,43
